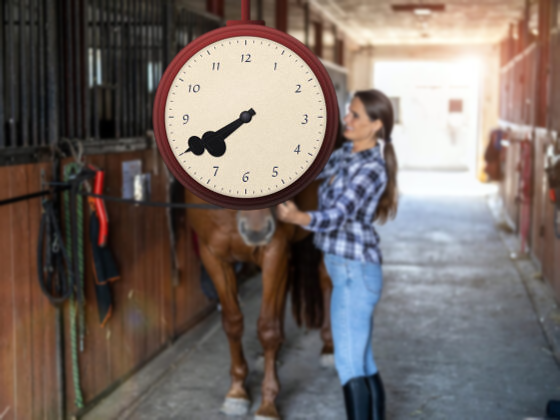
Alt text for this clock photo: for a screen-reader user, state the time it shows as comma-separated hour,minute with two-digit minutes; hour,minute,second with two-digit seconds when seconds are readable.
7,40
